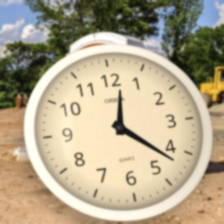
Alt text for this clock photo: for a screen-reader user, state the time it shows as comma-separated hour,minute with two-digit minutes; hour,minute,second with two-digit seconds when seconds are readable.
12,22
